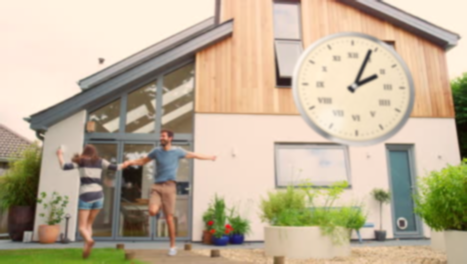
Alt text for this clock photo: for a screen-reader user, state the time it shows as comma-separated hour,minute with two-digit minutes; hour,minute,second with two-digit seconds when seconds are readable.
2,04
